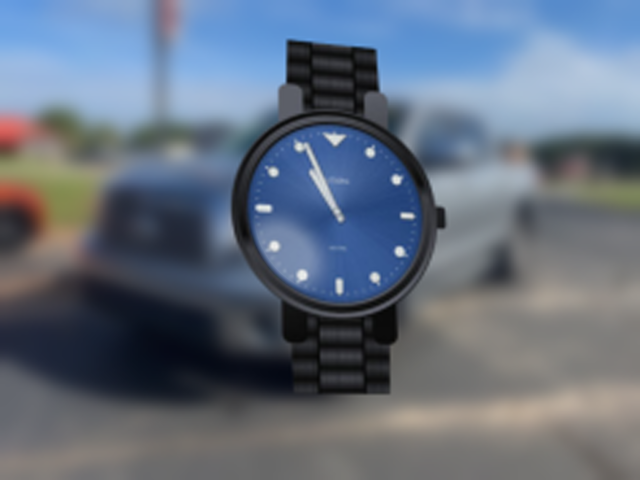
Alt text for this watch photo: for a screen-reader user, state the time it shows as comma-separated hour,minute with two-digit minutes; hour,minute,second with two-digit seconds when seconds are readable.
10,56
